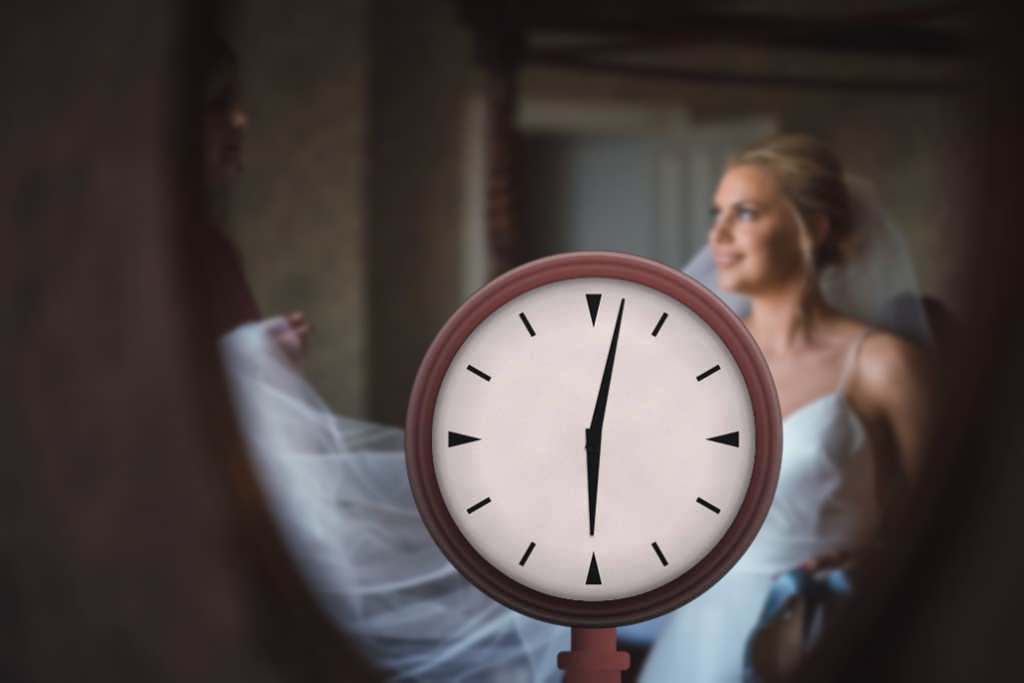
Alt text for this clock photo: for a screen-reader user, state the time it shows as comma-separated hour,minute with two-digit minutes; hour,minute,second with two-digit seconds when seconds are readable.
6,02
